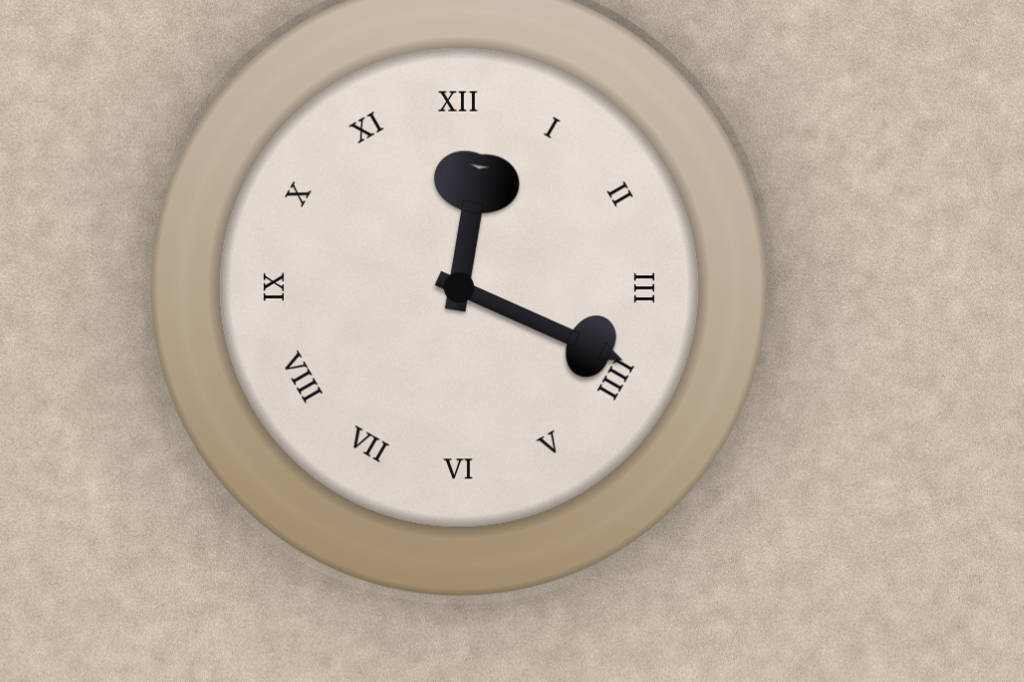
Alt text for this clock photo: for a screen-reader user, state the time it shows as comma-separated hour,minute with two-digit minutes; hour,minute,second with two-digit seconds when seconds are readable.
12,19
